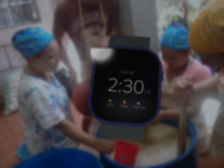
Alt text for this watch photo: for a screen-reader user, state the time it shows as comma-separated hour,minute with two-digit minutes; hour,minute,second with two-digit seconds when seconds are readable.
2,30
